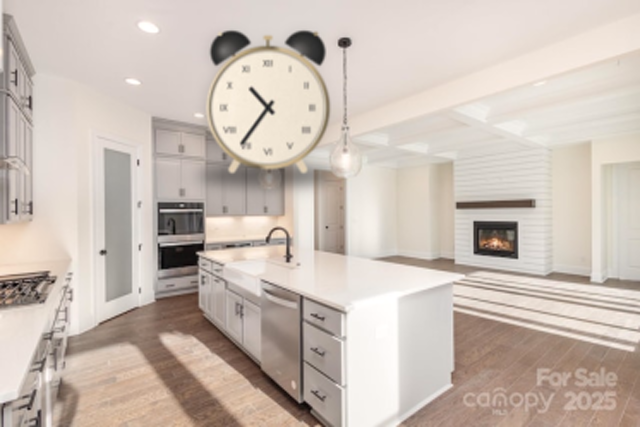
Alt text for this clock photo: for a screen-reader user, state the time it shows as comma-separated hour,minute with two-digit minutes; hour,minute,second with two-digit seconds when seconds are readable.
10,36
